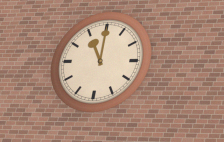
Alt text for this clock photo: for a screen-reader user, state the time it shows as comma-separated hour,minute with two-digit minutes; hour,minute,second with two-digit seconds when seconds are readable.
11,00
